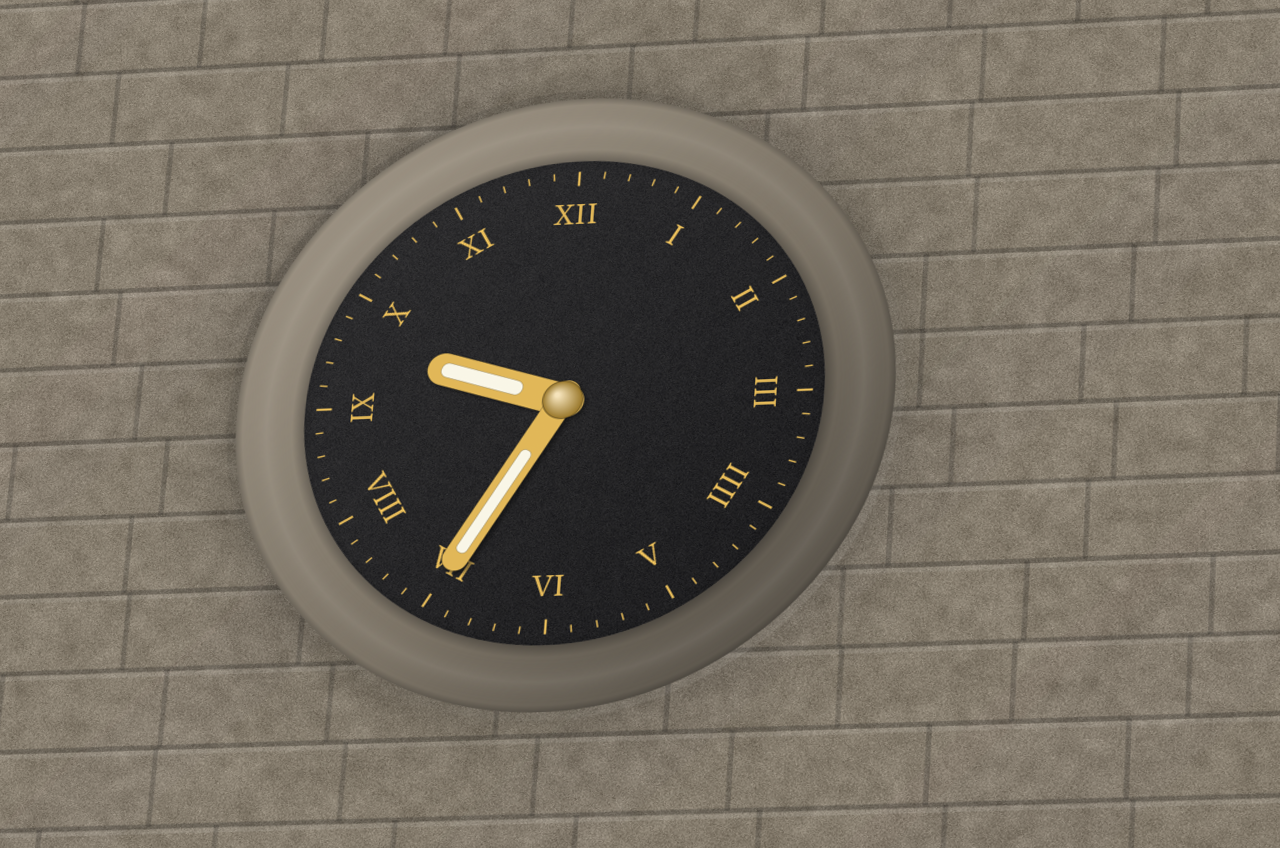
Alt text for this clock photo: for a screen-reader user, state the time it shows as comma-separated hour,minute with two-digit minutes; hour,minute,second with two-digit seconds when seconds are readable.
9,35
